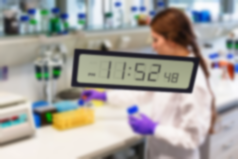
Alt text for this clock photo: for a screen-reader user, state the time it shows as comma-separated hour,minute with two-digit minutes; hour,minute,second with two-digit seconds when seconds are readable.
11,52
